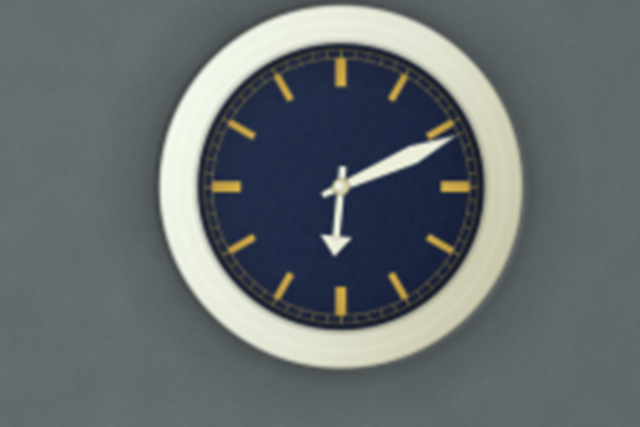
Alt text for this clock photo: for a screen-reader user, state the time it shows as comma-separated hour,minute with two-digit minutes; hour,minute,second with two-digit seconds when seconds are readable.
6,11
